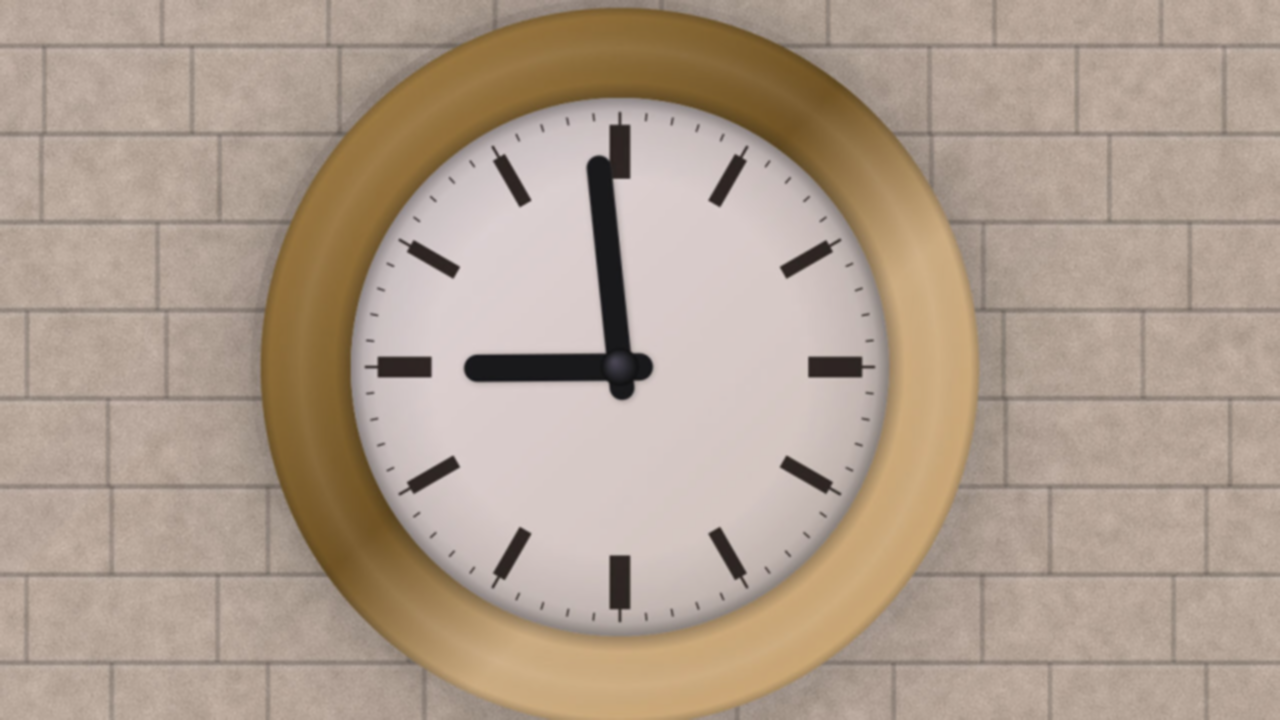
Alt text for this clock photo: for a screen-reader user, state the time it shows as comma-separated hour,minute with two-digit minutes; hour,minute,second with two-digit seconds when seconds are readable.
8,59
